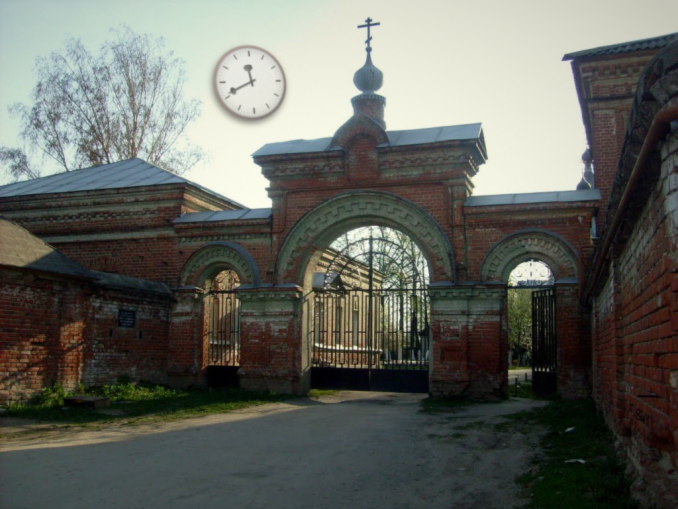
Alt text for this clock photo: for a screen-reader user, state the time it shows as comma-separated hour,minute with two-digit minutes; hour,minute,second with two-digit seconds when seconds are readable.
11,41
